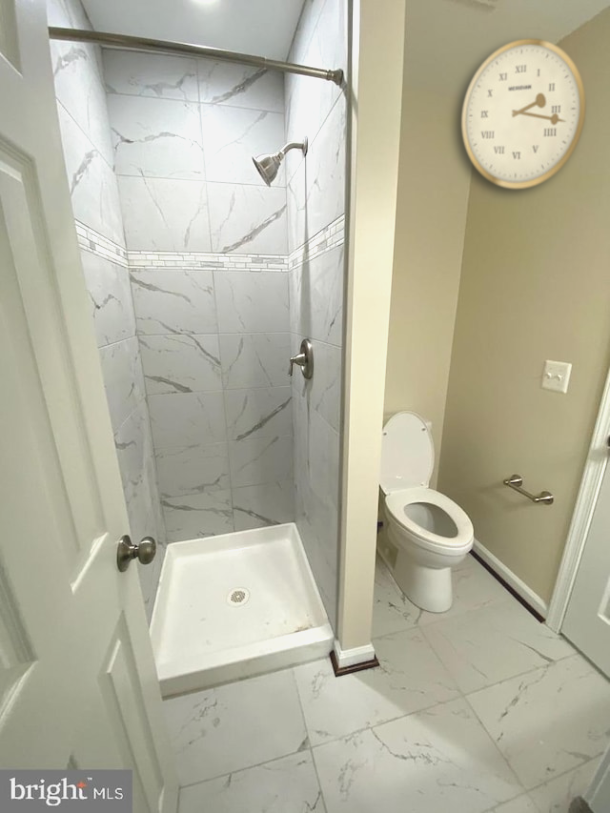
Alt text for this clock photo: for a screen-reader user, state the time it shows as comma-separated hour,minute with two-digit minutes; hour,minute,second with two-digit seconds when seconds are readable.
2,17
